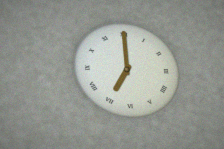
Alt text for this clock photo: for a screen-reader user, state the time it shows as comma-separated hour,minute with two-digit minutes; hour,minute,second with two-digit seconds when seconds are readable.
7,00
